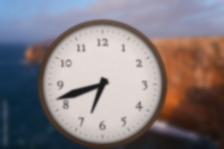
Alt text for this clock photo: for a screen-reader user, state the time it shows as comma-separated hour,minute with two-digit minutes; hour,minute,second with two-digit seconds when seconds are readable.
6,42
